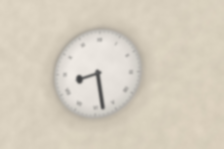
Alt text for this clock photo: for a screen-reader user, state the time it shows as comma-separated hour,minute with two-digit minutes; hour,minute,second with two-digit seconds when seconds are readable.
8,28
